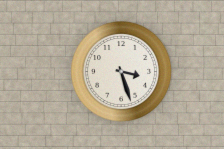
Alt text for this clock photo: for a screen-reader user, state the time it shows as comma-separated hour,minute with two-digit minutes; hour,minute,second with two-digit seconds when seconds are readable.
3,27
